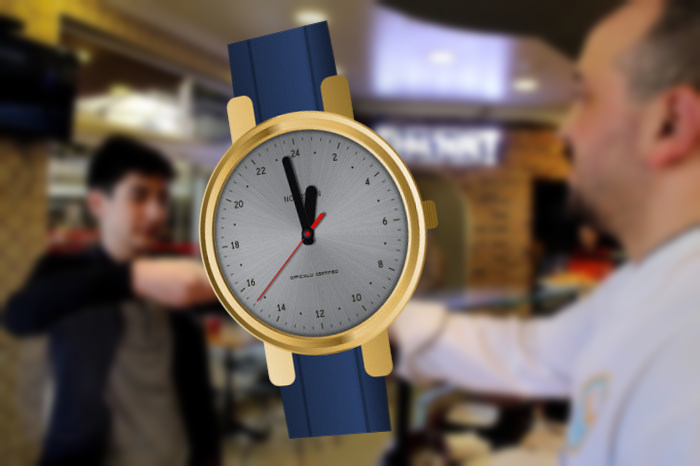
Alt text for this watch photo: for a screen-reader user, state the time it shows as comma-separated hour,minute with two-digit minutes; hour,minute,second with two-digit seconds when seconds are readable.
0,58,38
